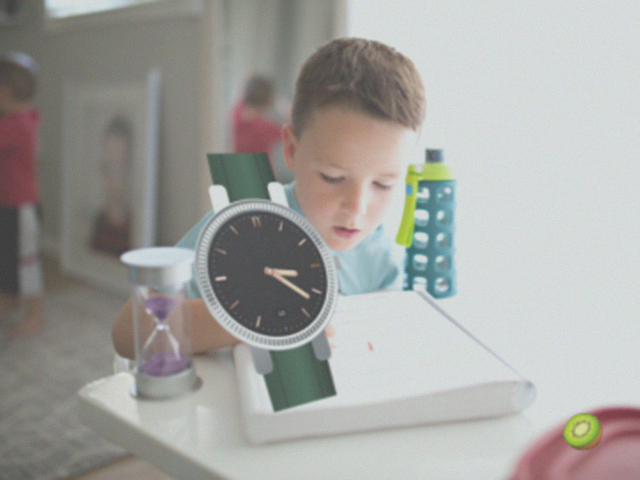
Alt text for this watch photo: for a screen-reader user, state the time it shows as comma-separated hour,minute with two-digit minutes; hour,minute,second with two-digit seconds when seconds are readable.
3,22
